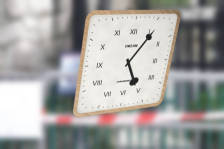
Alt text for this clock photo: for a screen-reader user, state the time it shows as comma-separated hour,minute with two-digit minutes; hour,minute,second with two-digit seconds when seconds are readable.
5,06
